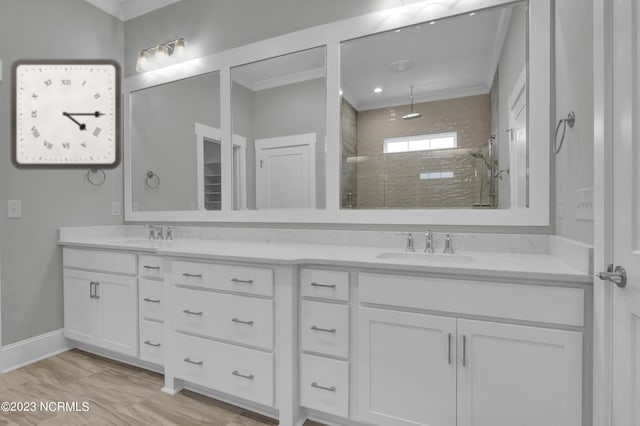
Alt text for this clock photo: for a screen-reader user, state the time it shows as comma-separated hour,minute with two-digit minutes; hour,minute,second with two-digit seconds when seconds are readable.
4,15
